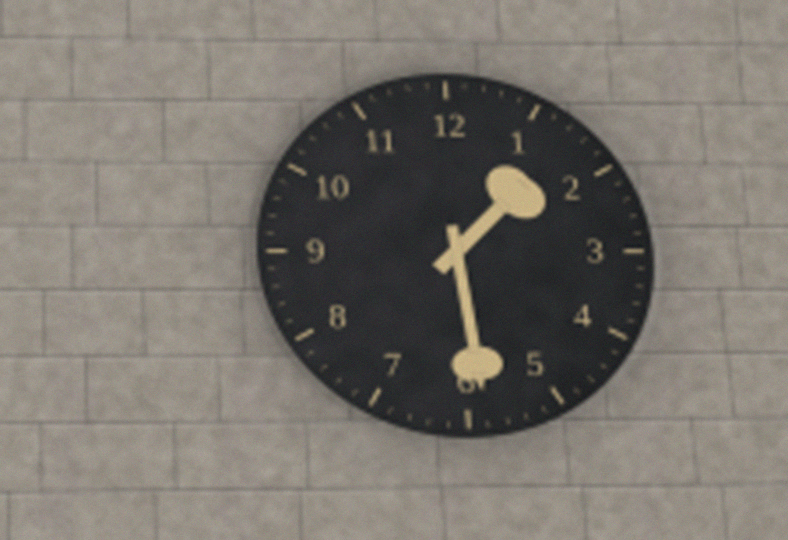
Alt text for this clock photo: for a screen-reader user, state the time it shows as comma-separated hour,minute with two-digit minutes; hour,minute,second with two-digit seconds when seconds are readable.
1,29
